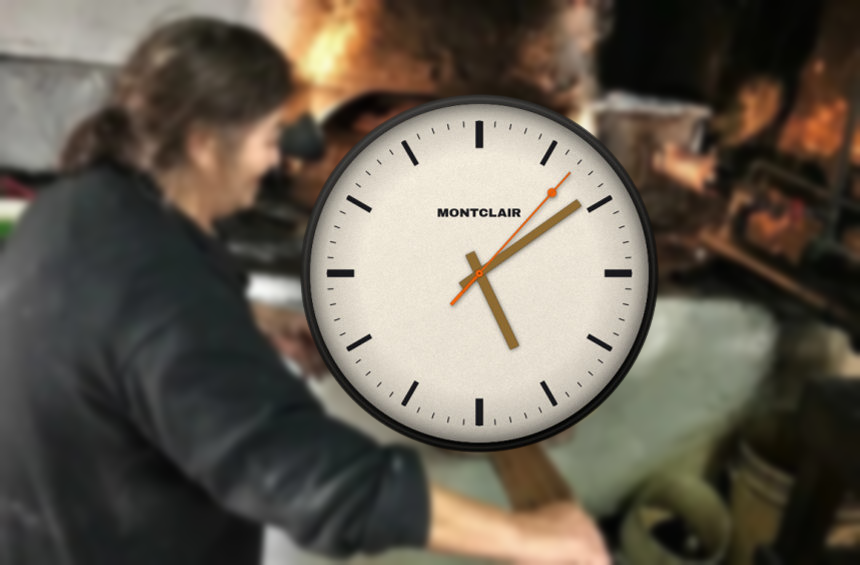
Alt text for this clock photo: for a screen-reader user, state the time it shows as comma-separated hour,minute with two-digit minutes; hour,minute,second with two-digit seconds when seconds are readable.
5,09,07
